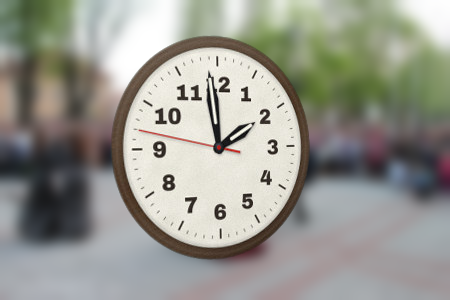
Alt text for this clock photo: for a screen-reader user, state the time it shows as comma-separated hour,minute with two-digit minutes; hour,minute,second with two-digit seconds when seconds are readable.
1,58,47
